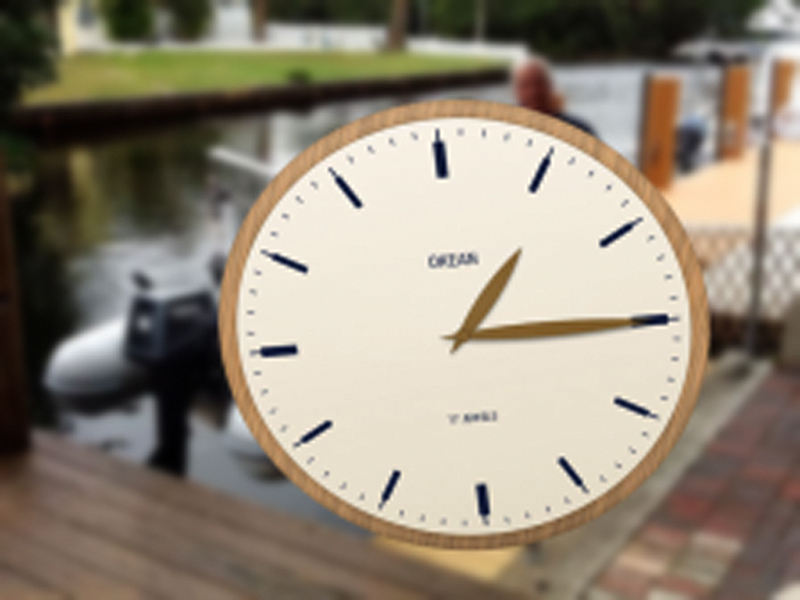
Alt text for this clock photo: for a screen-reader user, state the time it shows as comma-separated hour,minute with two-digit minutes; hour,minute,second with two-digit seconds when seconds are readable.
1,15
